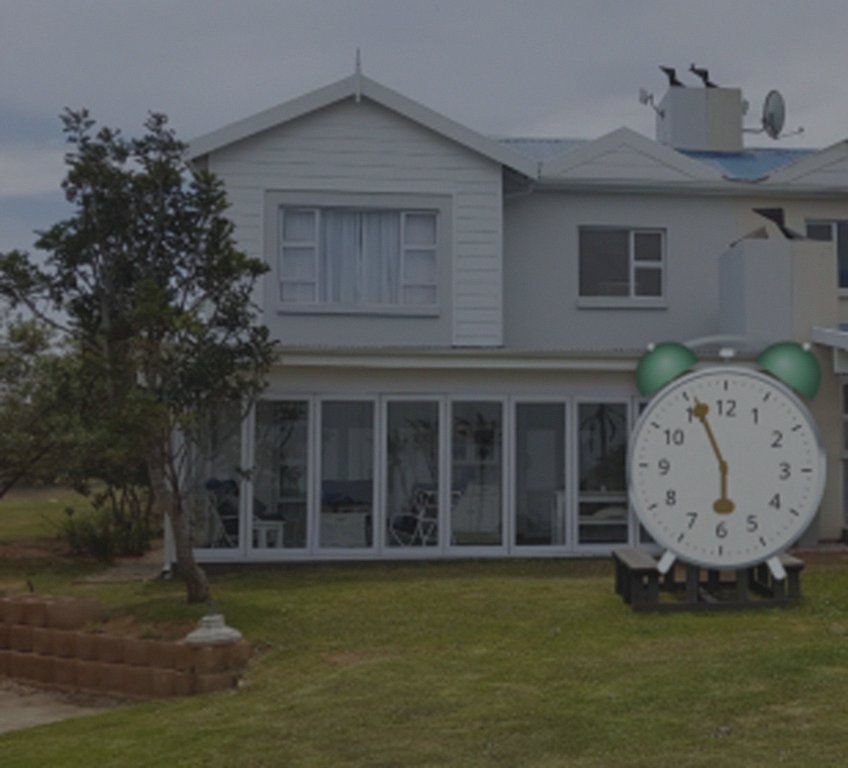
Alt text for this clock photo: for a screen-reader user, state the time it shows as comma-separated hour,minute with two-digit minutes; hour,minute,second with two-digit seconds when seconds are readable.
5,56
